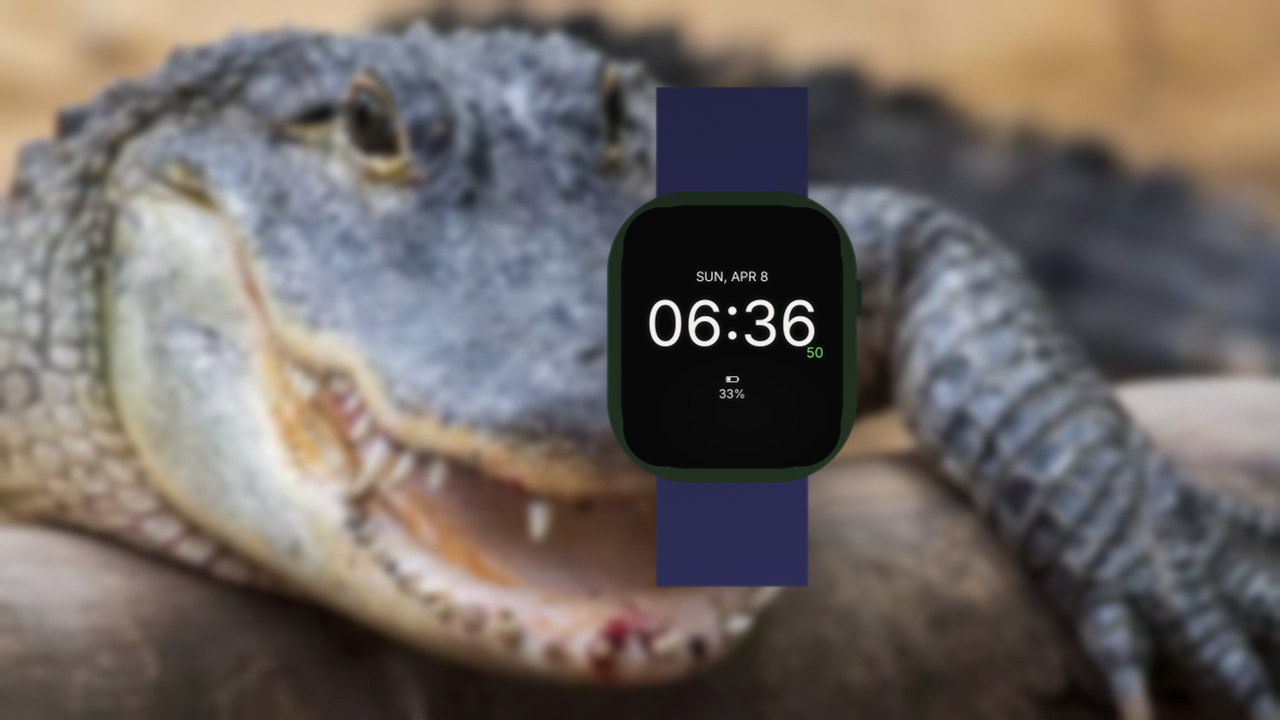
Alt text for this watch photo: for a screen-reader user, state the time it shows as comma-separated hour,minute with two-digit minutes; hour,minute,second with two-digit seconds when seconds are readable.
6,36,50
